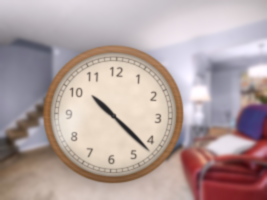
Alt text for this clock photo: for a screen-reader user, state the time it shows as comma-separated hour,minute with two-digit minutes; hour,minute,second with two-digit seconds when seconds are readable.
10,22
